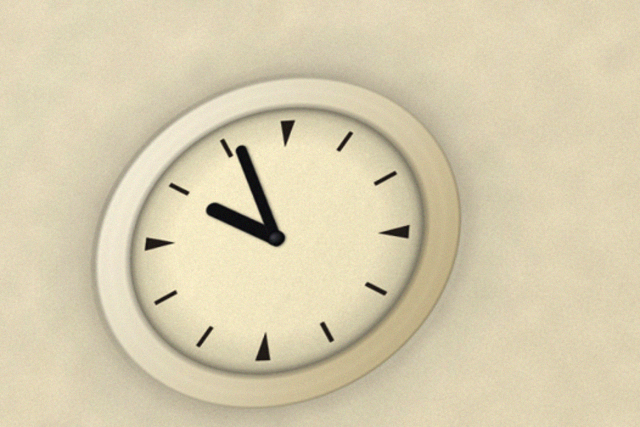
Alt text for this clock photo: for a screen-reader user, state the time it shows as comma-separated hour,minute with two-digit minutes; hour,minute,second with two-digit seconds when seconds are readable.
9,56
